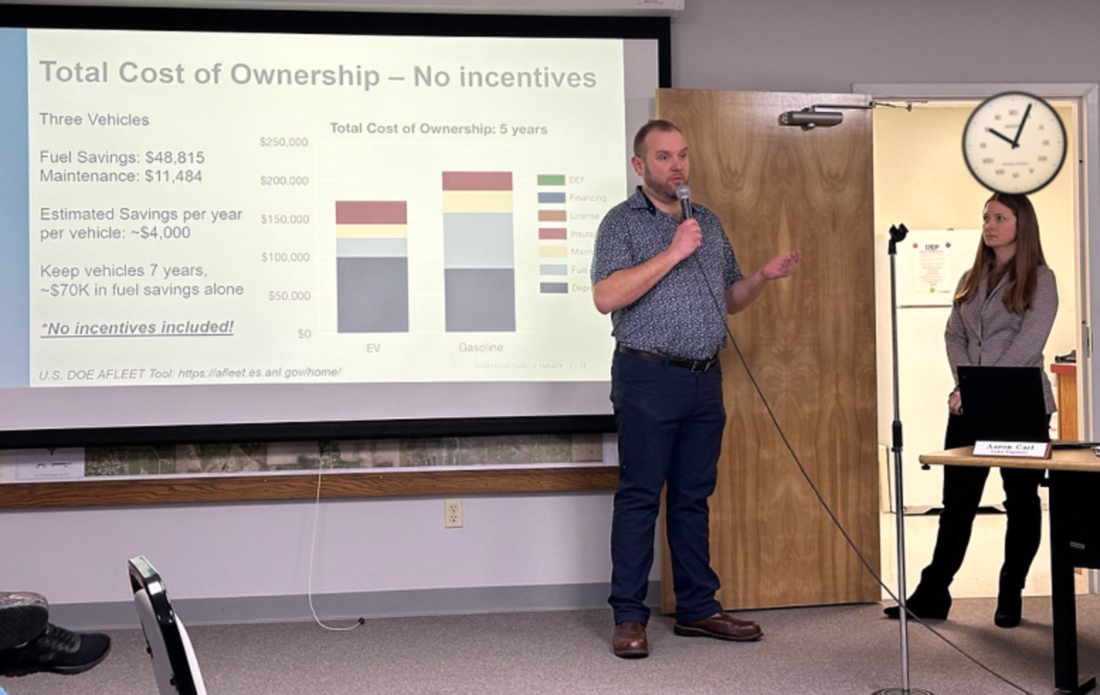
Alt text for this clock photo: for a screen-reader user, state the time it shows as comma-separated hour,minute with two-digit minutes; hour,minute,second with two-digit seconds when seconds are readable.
10,04
